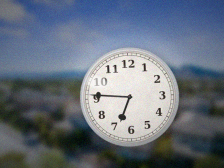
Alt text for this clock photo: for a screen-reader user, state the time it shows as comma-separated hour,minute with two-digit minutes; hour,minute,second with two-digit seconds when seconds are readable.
6,46
